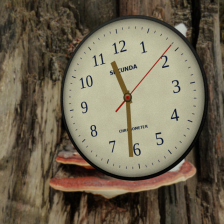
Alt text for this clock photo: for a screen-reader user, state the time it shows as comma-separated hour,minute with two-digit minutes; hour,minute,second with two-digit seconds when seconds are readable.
11,31,09
